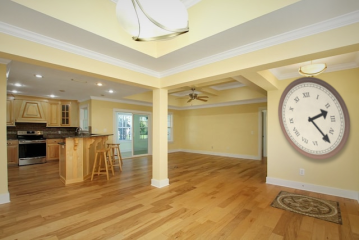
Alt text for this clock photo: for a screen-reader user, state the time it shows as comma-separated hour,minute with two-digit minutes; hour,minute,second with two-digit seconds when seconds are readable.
2,24
